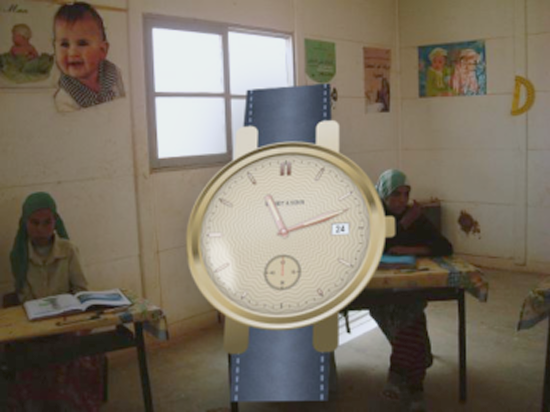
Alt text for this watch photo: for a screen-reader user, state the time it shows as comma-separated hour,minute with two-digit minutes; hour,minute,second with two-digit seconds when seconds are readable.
11,12
